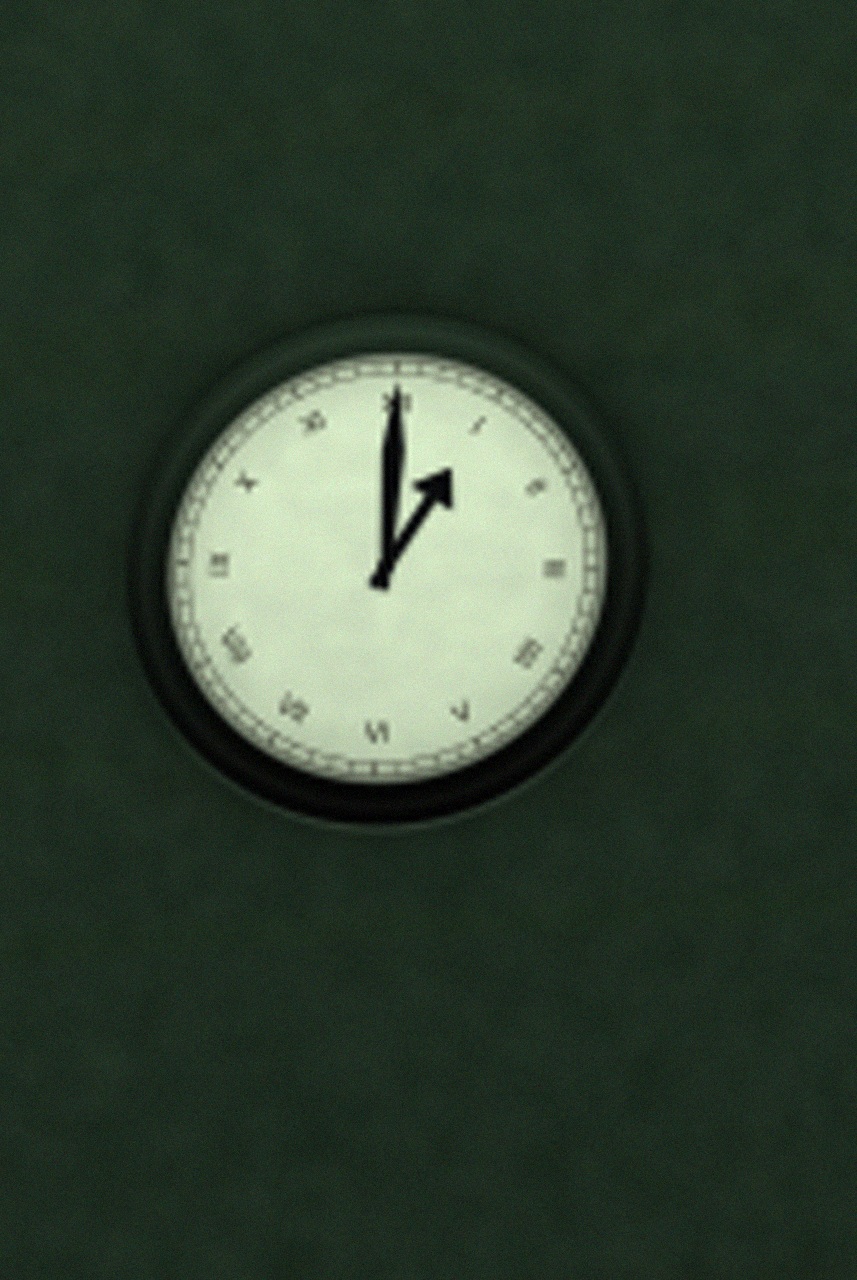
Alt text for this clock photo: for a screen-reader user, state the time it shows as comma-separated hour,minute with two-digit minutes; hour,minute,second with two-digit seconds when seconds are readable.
1,00
